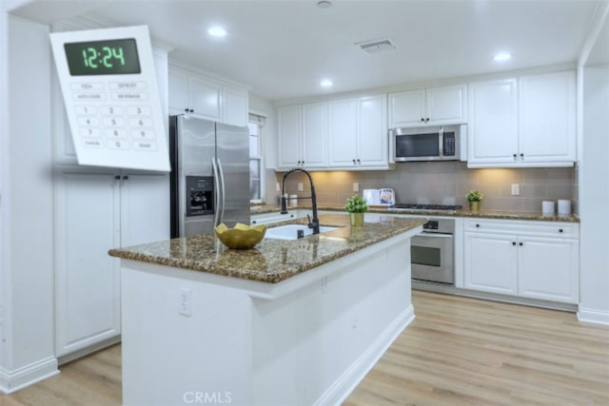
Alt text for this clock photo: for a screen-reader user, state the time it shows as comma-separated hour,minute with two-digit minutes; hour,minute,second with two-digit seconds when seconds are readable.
12,24
